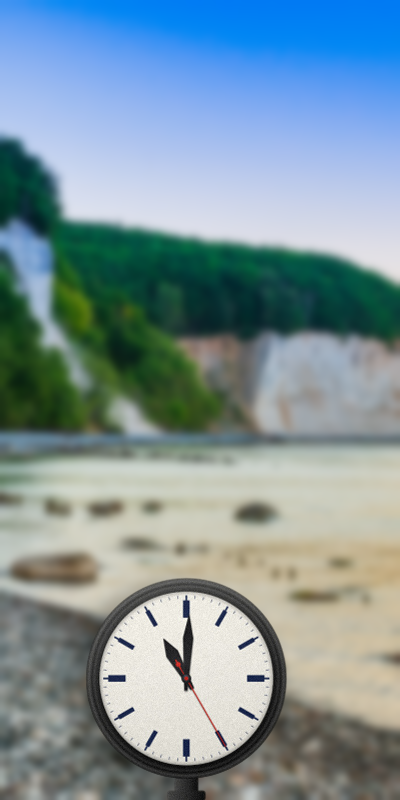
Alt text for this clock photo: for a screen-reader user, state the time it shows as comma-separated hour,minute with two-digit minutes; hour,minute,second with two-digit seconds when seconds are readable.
11,00,25
